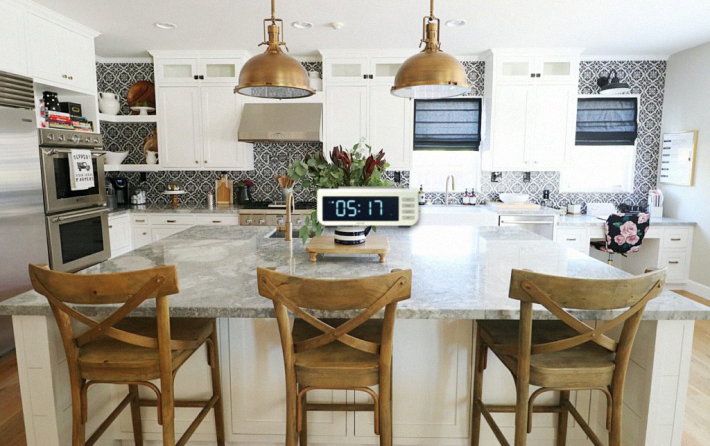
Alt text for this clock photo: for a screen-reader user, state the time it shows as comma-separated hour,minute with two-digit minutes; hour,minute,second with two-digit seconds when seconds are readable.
5,17
